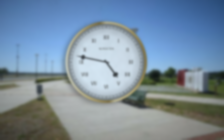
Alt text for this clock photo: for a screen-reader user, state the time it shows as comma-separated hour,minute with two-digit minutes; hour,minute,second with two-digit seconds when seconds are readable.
4,47
